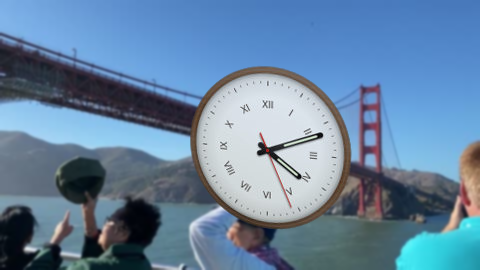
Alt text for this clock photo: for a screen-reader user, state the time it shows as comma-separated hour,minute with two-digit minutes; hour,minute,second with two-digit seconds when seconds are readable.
4,11,26
